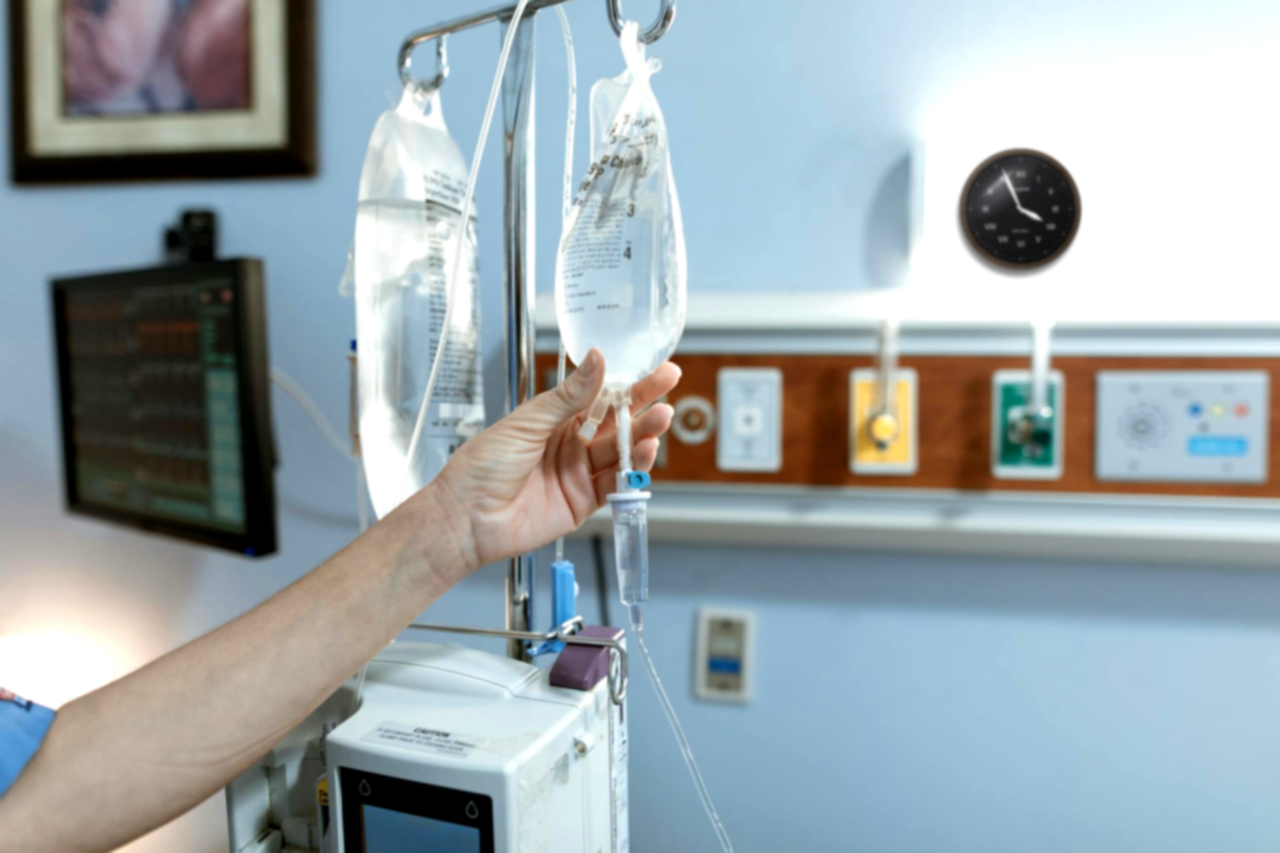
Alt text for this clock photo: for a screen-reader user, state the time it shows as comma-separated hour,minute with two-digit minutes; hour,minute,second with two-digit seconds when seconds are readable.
3,56
